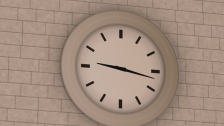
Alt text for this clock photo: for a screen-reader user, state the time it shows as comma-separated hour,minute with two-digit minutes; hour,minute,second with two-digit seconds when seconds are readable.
9,17
